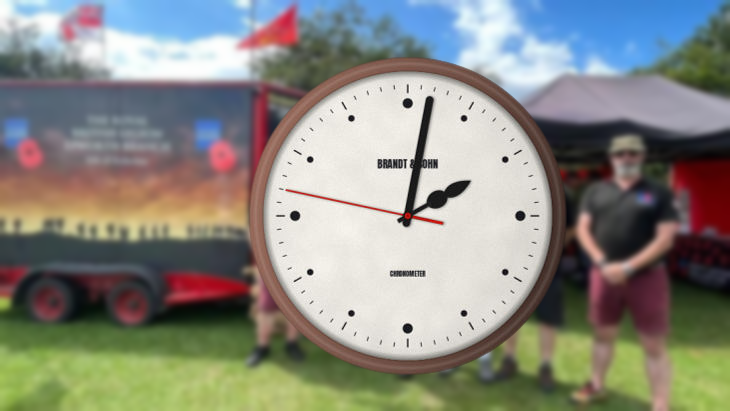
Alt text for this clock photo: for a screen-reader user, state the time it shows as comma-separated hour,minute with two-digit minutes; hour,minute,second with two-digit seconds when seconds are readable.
2,01,47
